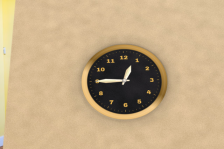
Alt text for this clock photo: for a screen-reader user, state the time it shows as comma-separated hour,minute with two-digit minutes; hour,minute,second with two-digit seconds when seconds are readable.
12,45
